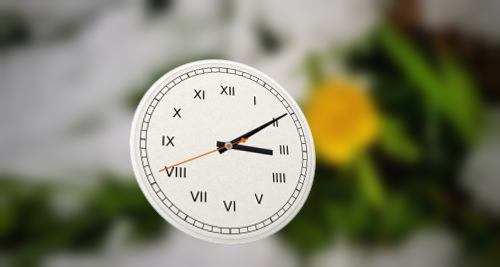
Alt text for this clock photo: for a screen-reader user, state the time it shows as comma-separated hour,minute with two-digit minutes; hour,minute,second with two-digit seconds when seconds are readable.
3,09,41
